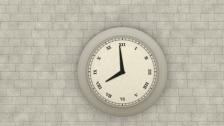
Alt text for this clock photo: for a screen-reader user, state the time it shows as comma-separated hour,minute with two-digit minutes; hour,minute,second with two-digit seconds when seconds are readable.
7,59
